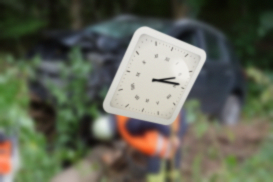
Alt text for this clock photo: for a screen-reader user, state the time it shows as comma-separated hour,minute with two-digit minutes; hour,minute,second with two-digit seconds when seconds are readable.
2,14
